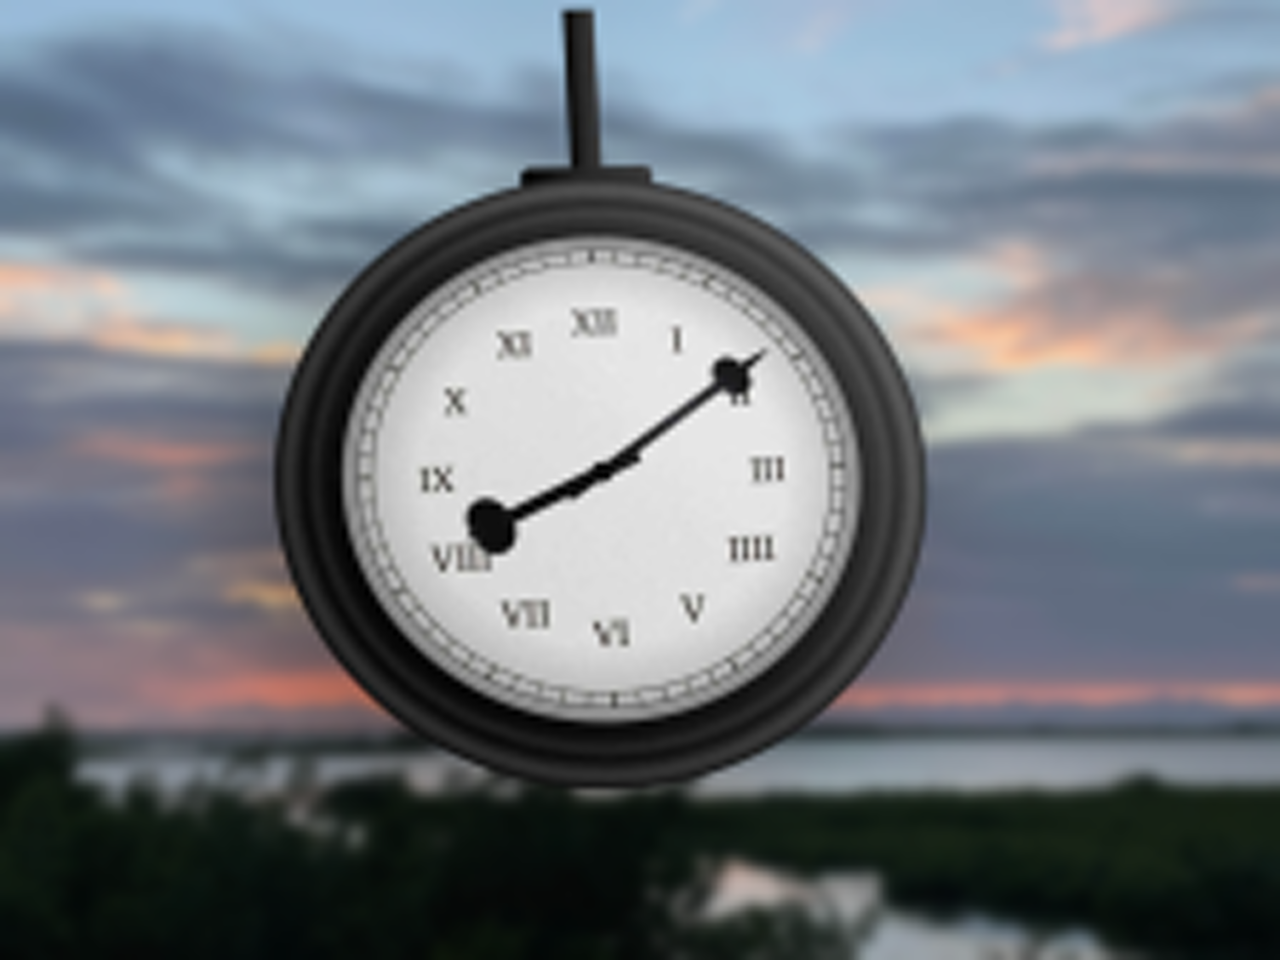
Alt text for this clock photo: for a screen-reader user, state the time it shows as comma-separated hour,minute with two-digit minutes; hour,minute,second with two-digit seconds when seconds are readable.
8,09
